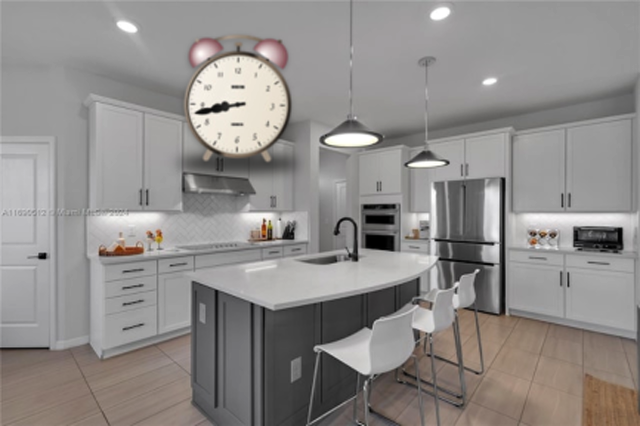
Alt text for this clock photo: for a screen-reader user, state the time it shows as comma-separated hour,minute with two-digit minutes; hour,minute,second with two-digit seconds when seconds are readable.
8,43
